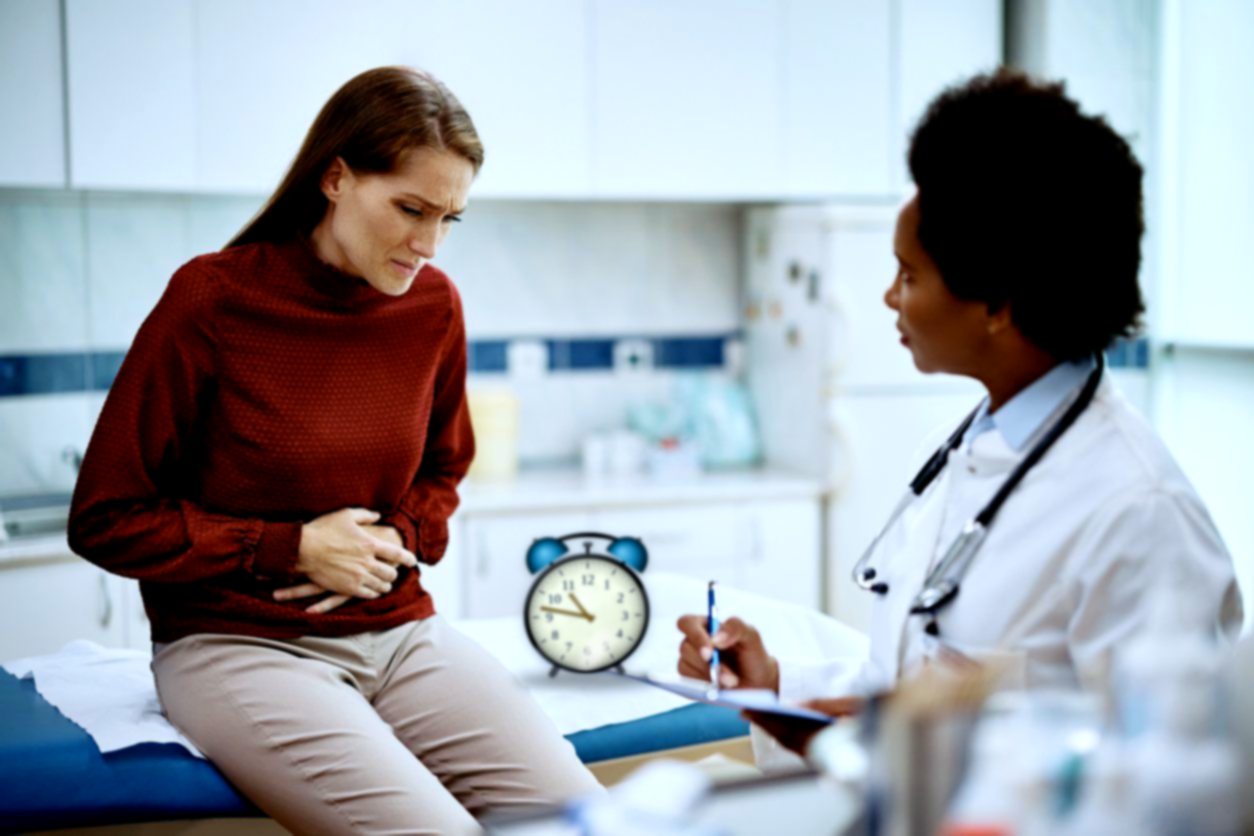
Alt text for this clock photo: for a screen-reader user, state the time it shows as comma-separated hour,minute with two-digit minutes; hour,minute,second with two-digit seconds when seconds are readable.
10,47
